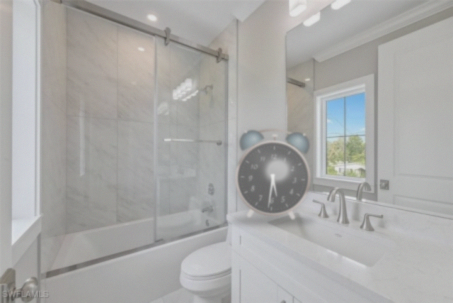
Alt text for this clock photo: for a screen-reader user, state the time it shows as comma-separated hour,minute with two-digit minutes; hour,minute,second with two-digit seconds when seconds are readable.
5,31
